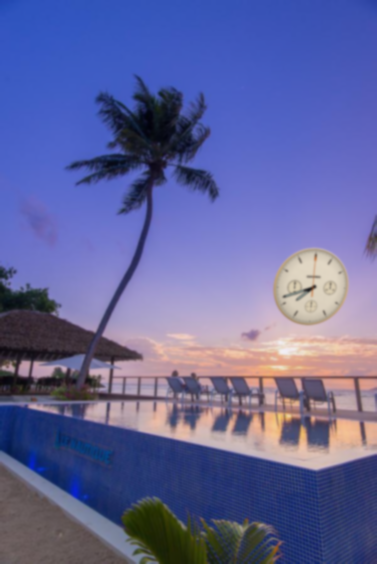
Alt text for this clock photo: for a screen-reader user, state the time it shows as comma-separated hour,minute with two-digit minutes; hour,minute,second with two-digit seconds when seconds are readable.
7,42
